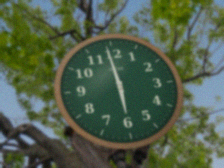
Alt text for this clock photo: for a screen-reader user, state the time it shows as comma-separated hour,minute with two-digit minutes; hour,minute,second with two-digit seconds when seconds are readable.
5,59
